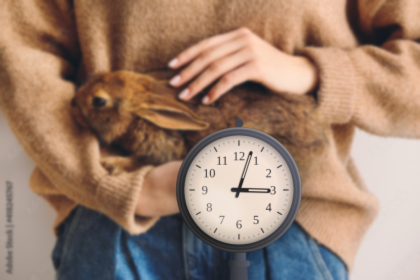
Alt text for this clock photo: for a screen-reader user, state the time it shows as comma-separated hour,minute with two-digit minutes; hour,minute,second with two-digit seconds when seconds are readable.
3,03
